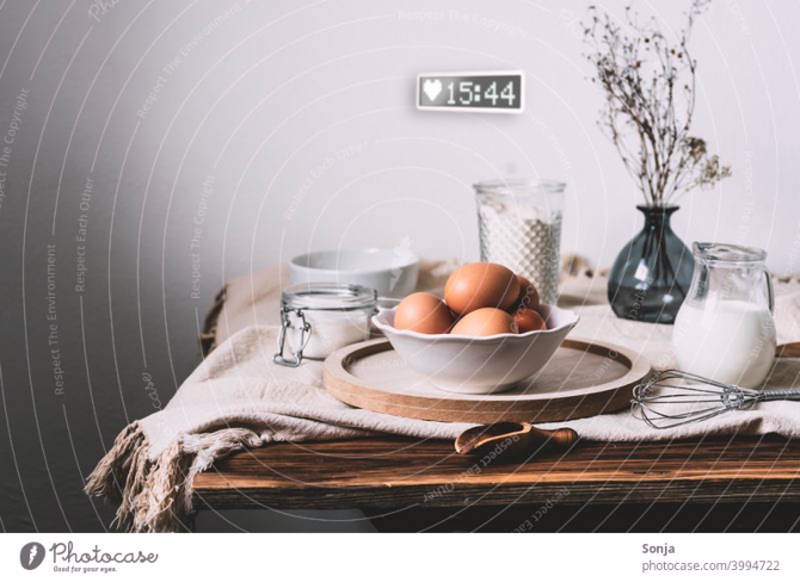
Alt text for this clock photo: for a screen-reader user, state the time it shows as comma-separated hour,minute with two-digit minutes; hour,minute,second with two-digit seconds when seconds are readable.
15,44
